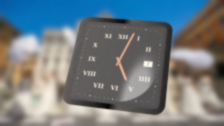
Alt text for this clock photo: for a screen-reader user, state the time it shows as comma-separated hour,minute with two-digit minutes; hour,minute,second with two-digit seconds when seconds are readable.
5,03
